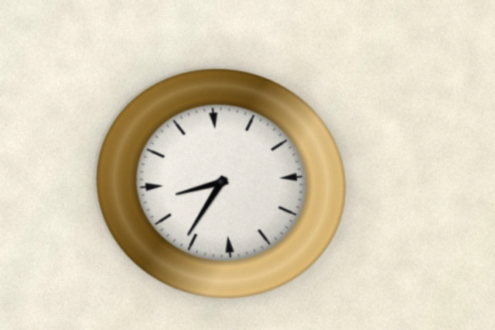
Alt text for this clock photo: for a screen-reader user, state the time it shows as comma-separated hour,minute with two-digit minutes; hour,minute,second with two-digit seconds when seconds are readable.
8,36
